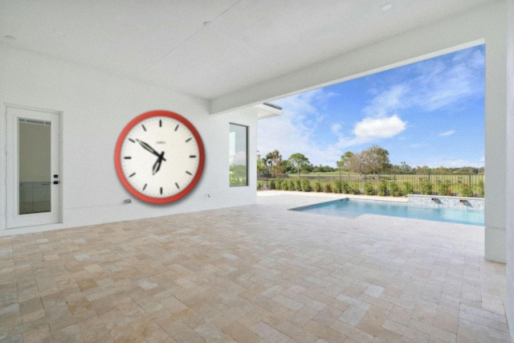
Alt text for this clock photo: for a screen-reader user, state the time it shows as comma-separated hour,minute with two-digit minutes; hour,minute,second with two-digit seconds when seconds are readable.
6,51
